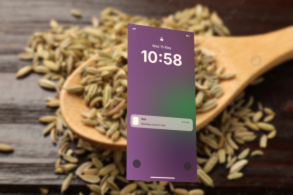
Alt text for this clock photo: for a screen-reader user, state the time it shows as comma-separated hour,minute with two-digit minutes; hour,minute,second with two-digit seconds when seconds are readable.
10,58
